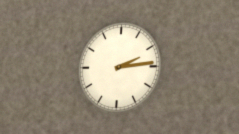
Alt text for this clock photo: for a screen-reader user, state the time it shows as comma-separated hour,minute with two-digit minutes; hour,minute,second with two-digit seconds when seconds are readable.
2,14
